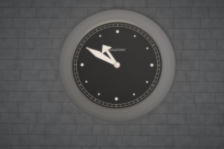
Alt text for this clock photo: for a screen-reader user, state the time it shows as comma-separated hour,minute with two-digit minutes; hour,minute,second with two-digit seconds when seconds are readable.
10,50
